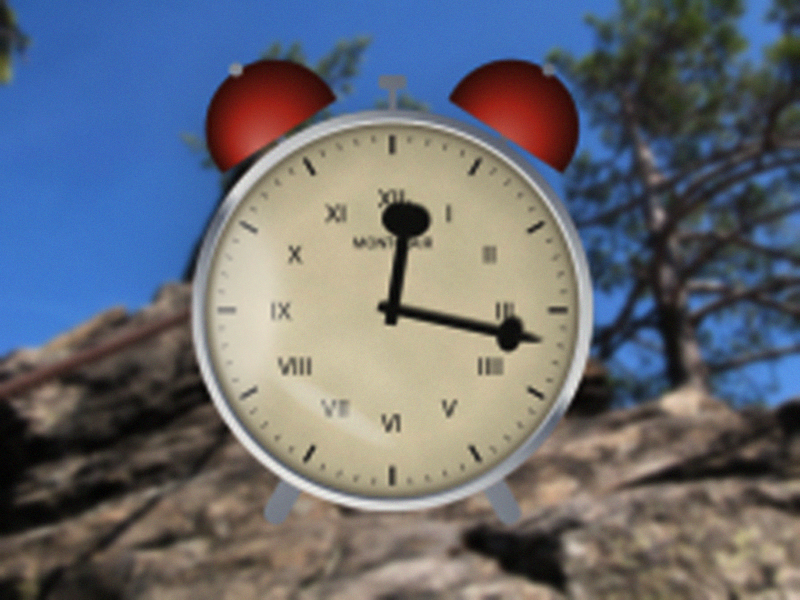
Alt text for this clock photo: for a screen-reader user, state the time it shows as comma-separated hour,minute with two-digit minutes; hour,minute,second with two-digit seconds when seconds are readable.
12,17
